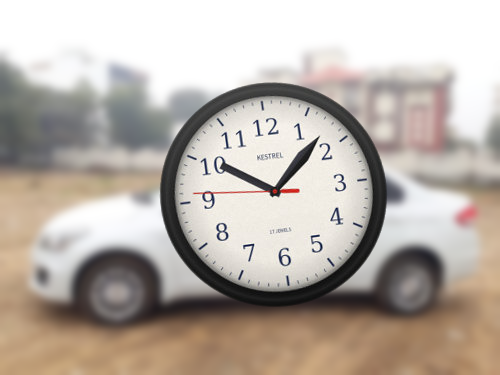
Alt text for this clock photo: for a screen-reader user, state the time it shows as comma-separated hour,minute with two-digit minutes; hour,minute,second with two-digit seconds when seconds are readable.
10,07,46
